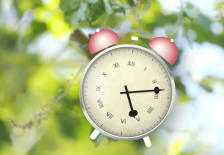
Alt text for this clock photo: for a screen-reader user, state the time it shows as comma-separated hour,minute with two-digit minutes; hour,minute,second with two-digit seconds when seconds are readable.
5,13
